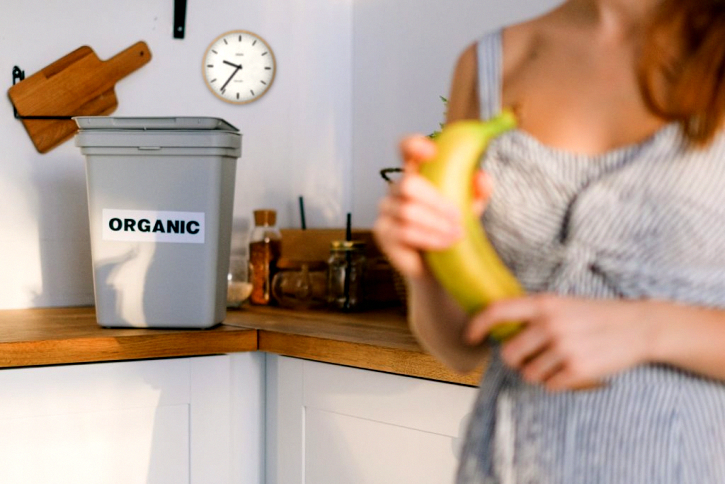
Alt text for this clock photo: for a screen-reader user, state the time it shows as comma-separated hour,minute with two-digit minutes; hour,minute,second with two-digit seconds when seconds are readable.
9,36
